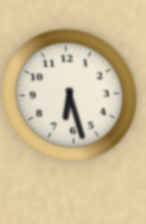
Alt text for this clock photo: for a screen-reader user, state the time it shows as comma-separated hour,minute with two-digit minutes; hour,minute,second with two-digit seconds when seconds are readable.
6,28
